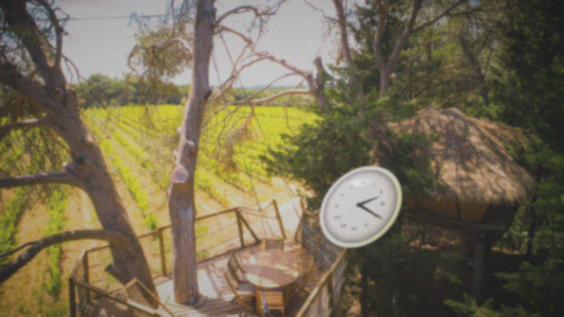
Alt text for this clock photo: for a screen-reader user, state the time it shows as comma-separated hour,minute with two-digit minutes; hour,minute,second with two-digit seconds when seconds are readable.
2,20
